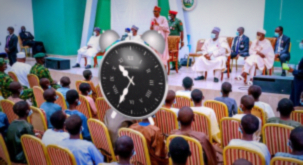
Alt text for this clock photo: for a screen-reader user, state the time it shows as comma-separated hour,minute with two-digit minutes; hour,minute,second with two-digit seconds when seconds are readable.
10,35
